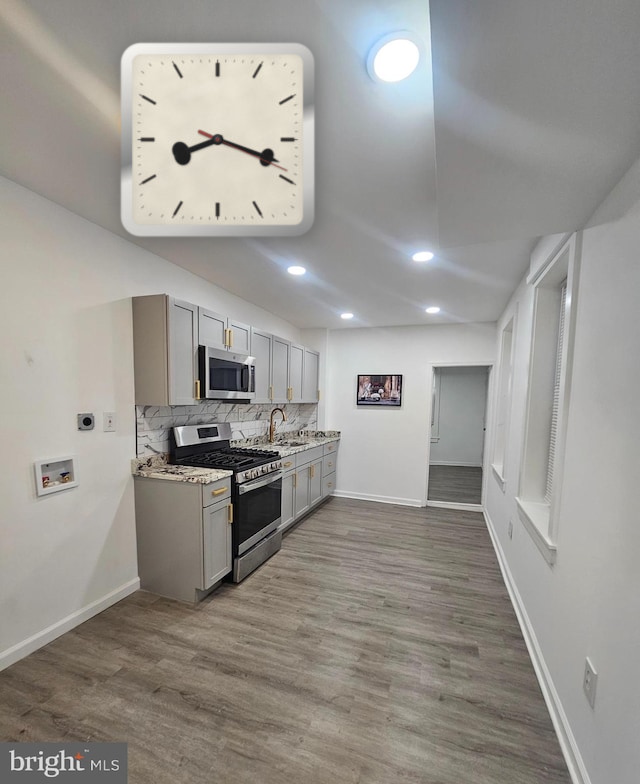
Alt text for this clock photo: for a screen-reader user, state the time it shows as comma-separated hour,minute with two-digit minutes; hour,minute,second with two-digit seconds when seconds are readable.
8,18,19
